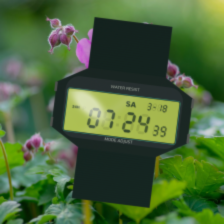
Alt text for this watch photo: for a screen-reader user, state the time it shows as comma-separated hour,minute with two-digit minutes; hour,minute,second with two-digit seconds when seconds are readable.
7,24,39
